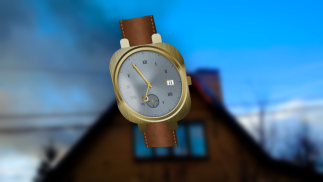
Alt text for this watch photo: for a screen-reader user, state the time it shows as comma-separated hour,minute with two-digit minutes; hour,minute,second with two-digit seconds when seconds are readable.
6,55
